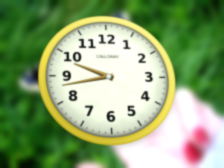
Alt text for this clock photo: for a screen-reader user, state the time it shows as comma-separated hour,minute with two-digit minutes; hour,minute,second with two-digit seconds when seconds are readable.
9,43
